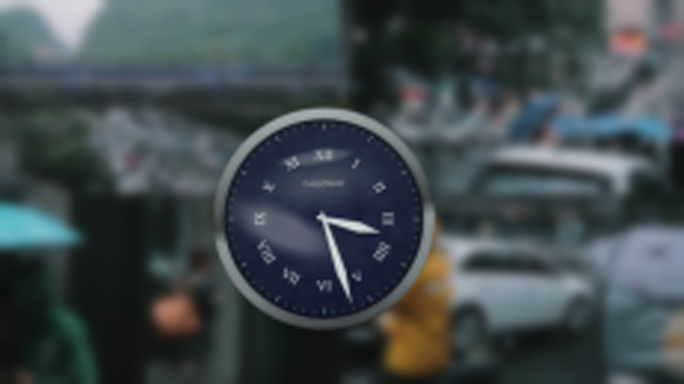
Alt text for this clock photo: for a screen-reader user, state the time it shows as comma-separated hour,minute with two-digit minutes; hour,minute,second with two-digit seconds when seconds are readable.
3,27
